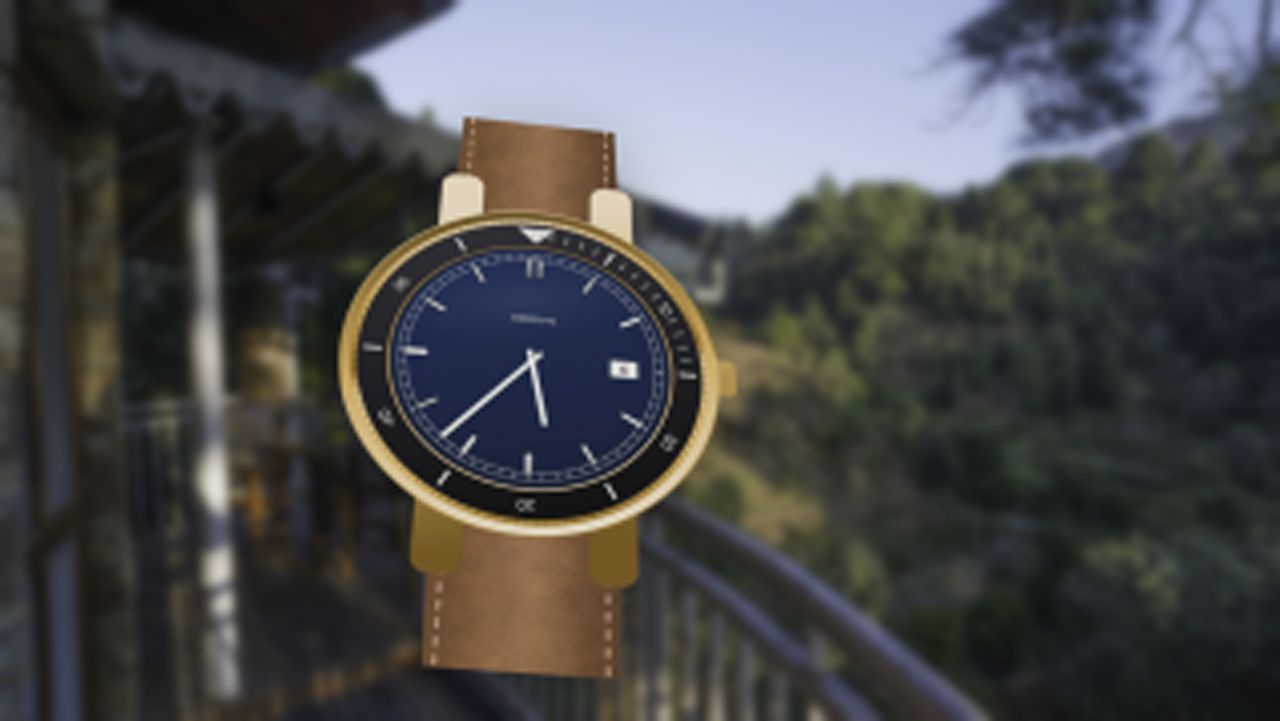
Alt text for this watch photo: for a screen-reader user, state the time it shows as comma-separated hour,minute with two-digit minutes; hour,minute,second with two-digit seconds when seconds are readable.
5,37
